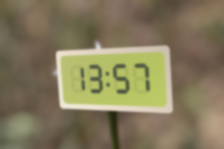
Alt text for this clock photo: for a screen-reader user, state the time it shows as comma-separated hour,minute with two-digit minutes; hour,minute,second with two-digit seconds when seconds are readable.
13,57
